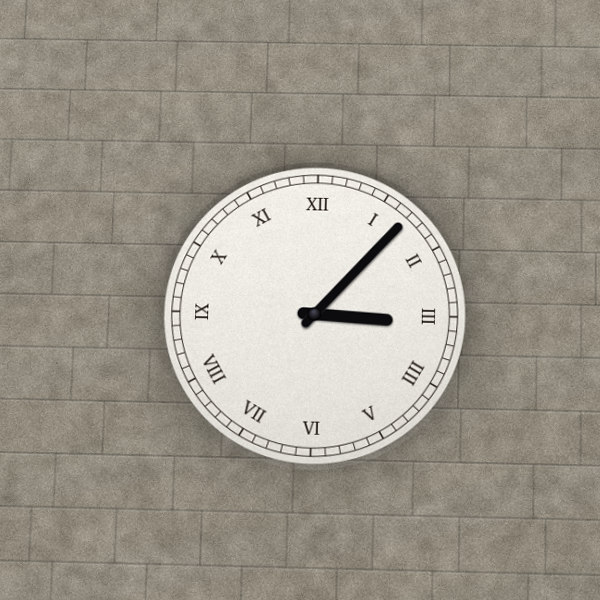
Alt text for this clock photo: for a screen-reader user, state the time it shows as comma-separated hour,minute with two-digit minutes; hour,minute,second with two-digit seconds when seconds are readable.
3,07
